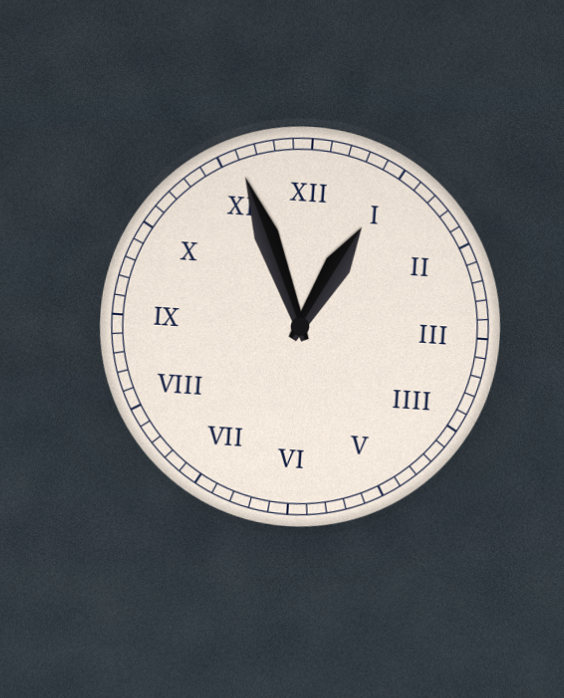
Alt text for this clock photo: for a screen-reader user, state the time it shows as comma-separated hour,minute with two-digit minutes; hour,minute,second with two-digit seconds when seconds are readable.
12,56
